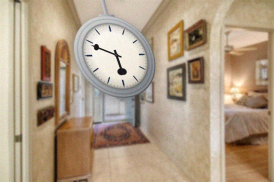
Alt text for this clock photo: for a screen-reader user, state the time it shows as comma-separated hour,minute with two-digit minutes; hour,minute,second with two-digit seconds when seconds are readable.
5,49
